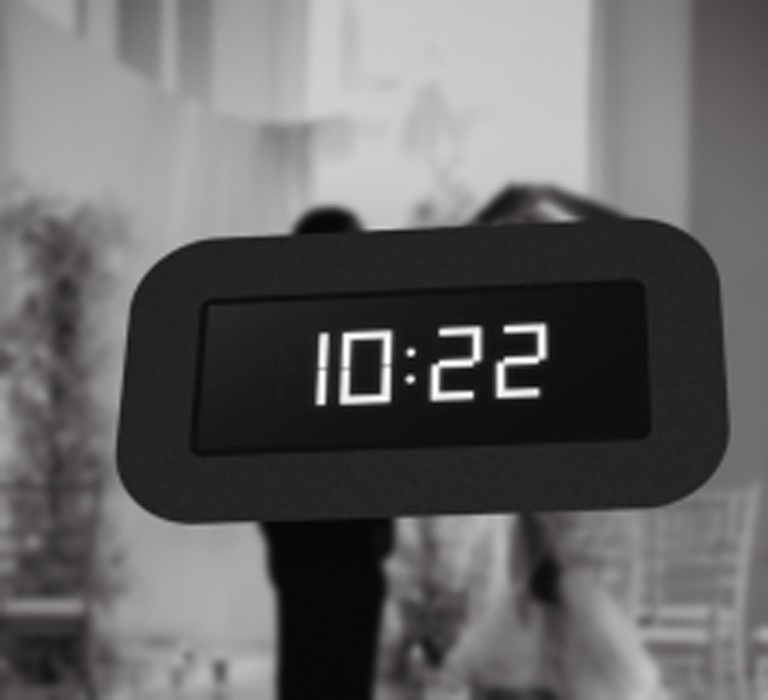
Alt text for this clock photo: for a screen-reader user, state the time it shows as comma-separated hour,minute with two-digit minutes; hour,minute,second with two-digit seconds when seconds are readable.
10,22
